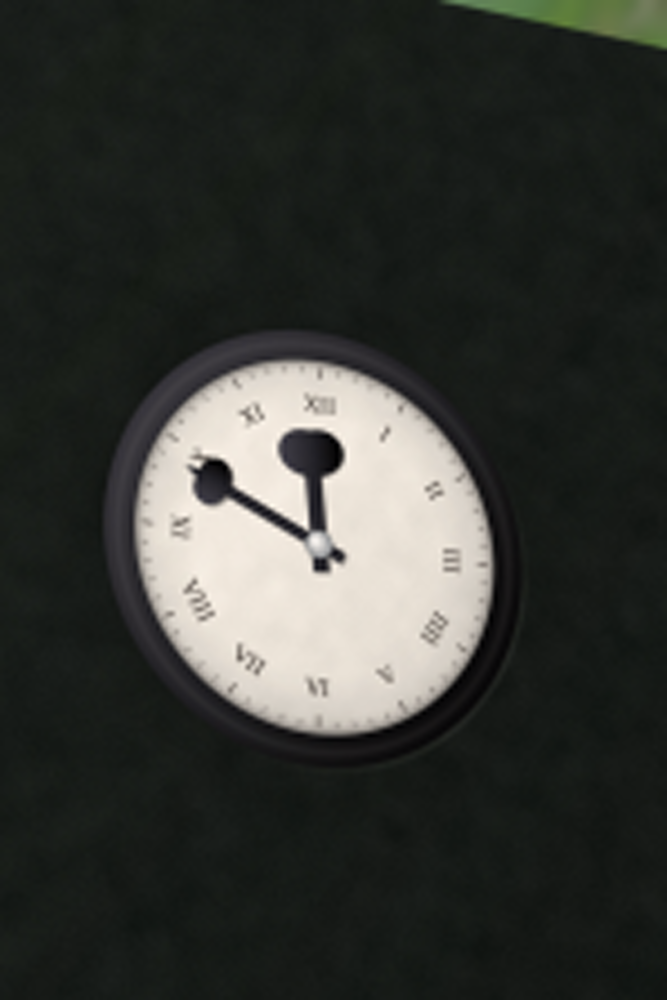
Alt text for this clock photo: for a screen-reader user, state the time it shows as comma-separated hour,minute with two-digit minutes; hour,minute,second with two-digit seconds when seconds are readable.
11,49
